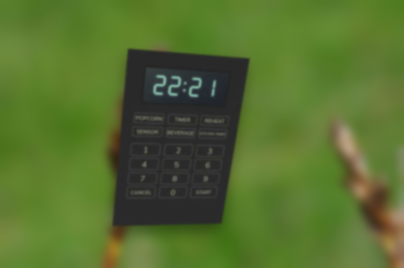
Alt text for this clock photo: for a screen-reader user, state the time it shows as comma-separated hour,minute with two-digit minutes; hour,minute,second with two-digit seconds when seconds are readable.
22,21
